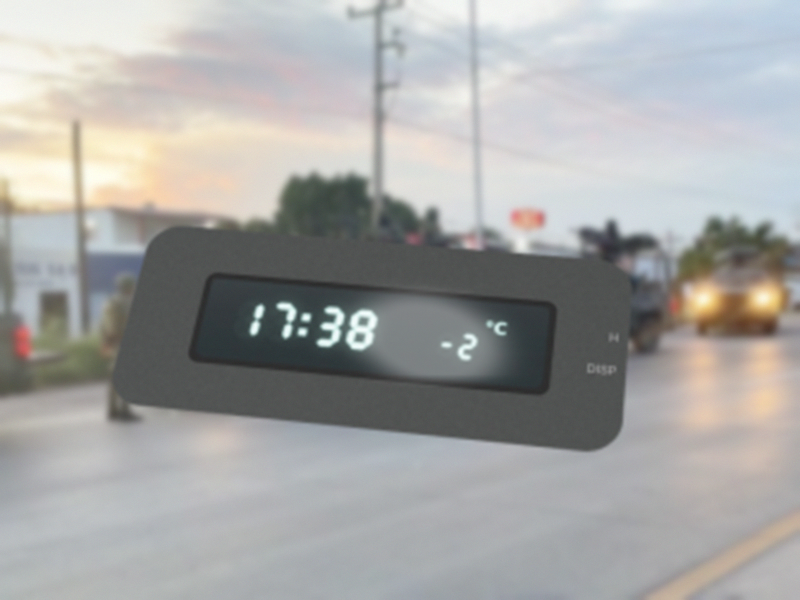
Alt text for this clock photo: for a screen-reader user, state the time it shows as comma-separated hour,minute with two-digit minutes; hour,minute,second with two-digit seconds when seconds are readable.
17,38
